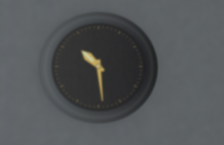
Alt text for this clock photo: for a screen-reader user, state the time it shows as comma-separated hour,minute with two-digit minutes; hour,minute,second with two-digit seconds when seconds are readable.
10,29
